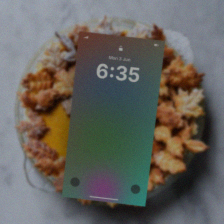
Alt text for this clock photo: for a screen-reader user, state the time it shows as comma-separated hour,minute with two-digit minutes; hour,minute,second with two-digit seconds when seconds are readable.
6,35
